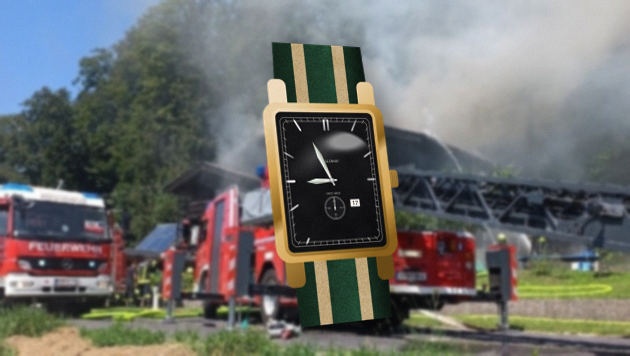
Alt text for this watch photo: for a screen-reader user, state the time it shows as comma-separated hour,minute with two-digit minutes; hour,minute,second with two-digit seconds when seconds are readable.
8,56
